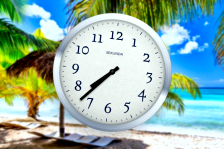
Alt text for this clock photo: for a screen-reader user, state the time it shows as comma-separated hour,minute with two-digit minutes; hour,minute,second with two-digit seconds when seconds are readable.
7,37
